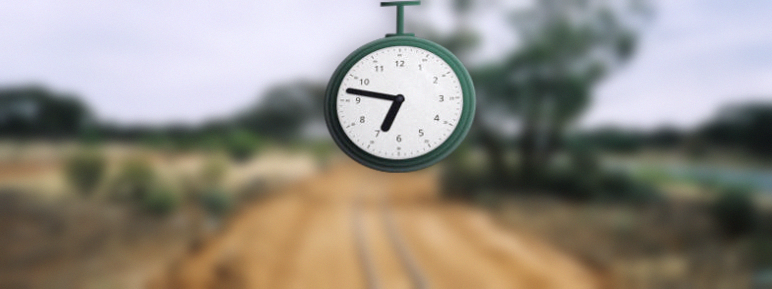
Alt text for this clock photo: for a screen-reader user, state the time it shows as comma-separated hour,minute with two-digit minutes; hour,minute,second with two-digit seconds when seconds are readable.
6,47
